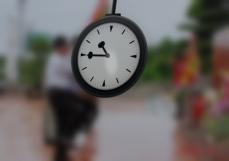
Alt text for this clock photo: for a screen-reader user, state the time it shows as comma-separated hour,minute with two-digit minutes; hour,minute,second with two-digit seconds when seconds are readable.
10,45
